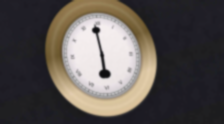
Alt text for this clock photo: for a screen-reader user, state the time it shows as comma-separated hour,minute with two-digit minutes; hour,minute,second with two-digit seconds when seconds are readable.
5,59
